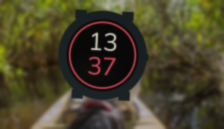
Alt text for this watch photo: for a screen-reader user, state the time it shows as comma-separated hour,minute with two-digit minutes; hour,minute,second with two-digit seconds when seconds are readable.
13,37
